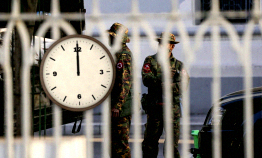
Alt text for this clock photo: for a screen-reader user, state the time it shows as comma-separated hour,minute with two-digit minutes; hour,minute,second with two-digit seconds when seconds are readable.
12,00
